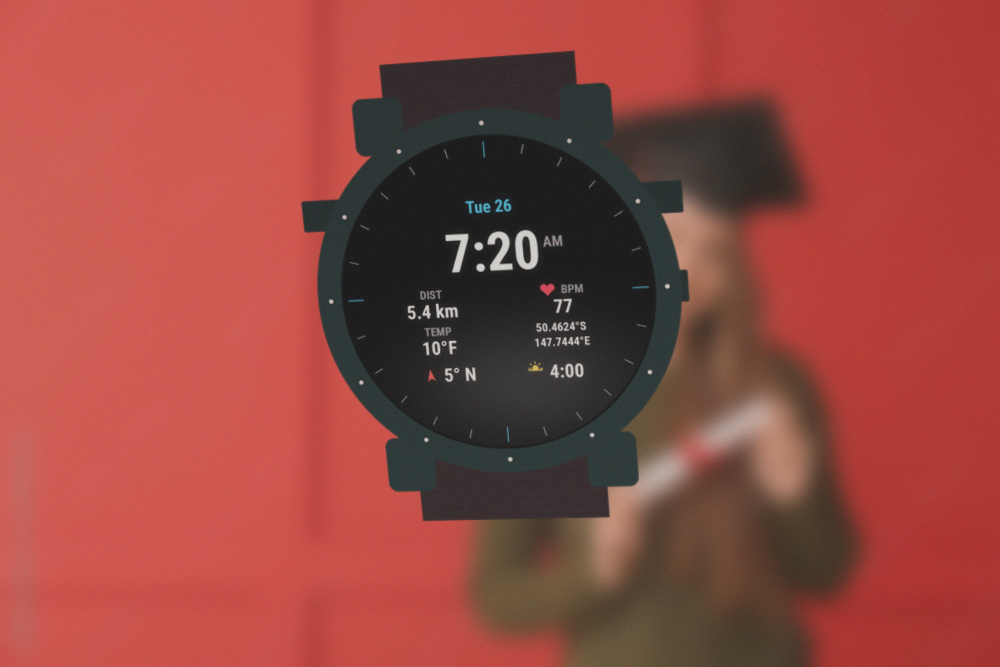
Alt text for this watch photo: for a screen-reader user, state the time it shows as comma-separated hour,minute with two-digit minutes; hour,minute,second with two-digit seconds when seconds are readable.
7,20
